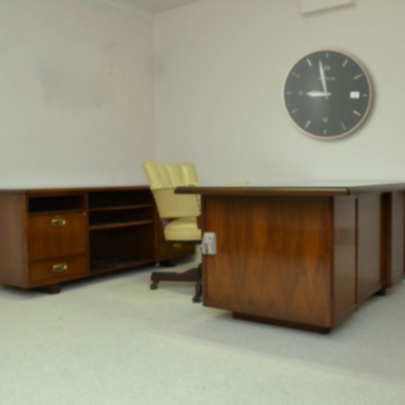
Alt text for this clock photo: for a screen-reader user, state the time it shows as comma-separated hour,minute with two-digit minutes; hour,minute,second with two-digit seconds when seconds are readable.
8,58
